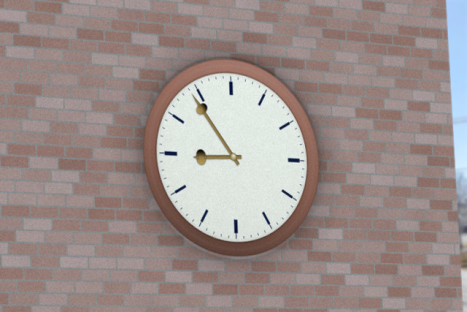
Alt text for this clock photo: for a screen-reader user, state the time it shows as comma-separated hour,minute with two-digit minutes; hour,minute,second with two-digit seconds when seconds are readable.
8,54
